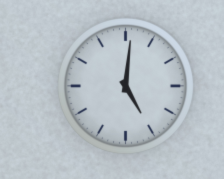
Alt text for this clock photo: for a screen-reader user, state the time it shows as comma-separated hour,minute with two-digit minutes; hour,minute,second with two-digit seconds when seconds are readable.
5,01
